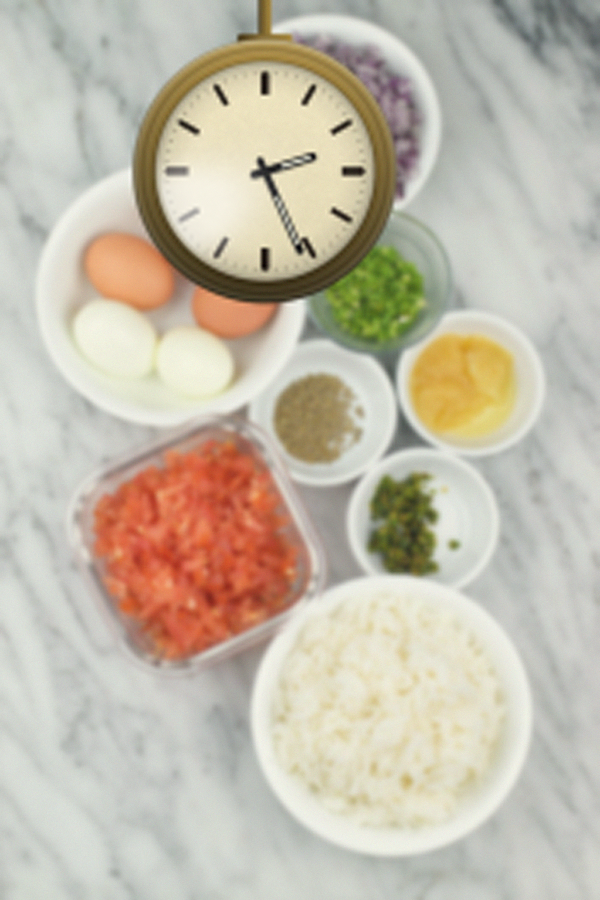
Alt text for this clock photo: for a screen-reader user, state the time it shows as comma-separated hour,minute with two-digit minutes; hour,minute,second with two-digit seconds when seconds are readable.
2,26
